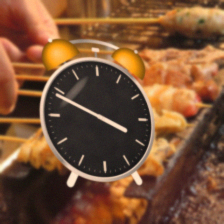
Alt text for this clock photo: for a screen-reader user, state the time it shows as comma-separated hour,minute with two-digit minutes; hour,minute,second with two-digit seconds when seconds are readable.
3,49
